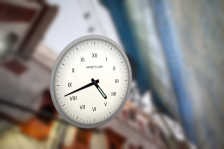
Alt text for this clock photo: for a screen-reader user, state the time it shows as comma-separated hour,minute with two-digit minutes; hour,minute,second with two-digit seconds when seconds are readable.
4,42
